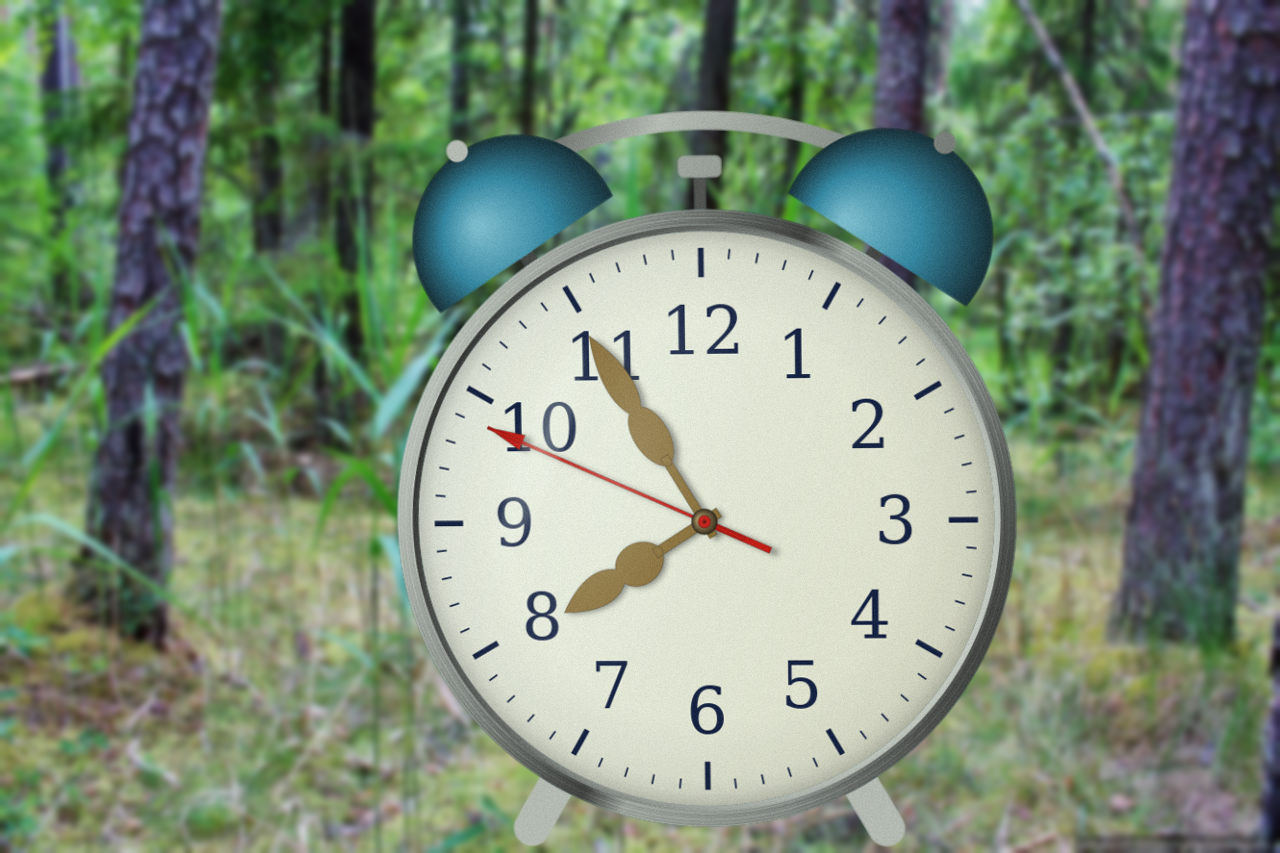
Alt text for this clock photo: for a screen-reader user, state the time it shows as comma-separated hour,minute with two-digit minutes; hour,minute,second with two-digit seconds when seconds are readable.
7,54,49
